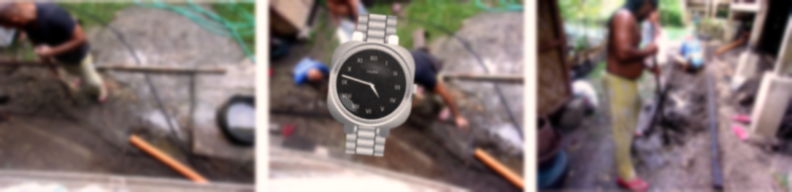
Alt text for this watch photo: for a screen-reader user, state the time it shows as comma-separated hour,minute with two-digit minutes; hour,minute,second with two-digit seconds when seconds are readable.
4,47
